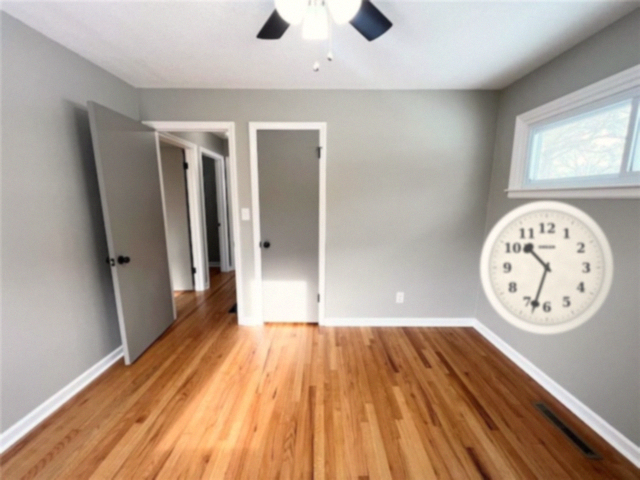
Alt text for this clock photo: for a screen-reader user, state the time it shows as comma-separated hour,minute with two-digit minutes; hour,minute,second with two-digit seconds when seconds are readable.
10,33
